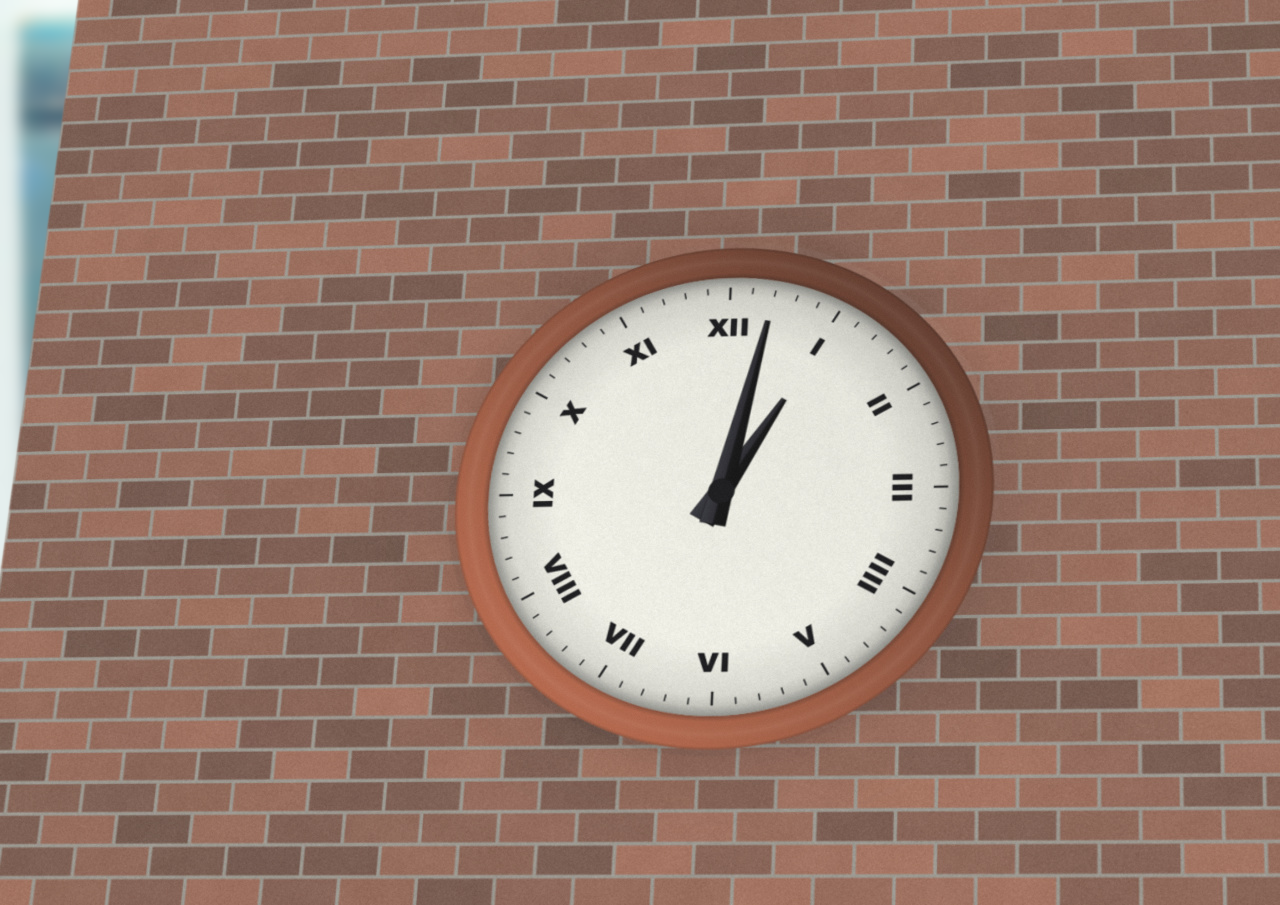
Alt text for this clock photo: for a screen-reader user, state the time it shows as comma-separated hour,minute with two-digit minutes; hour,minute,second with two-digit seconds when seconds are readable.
1,02
